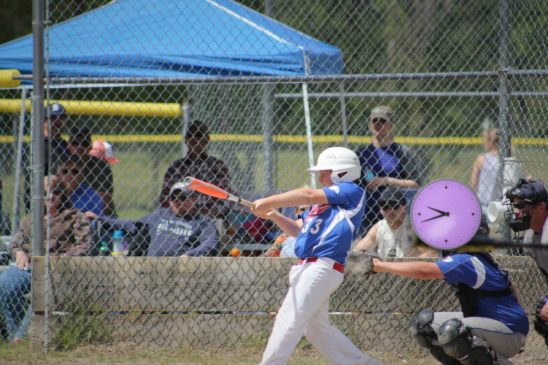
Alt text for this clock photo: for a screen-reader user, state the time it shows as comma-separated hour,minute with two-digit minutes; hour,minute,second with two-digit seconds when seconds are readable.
9,42
